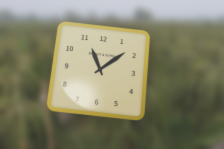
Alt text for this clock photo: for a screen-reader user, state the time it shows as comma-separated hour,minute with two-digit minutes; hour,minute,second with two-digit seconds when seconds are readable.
11,08
